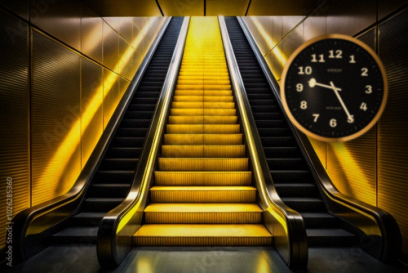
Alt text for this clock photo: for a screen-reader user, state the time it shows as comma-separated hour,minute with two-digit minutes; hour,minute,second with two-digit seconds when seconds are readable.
9,25
